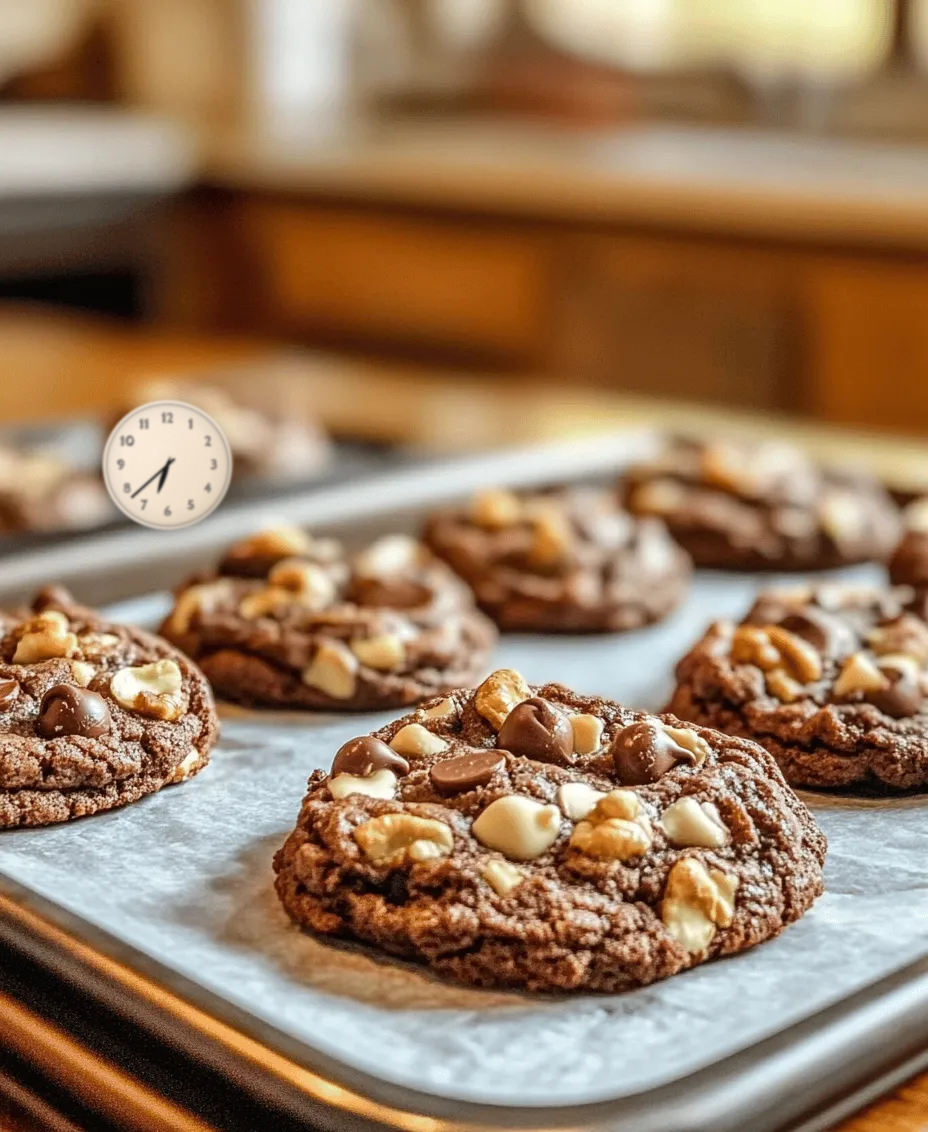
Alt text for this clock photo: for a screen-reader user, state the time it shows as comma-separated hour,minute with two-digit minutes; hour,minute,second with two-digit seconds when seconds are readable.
6,38
